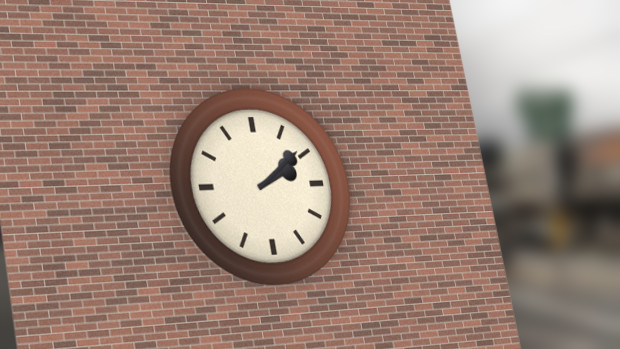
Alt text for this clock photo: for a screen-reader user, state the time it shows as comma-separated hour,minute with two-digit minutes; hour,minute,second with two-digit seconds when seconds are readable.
2,09
